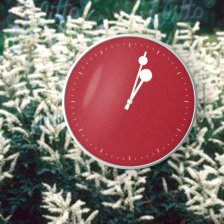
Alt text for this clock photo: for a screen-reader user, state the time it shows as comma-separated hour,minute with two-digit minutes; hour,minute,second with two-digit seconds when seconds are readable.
1,03
